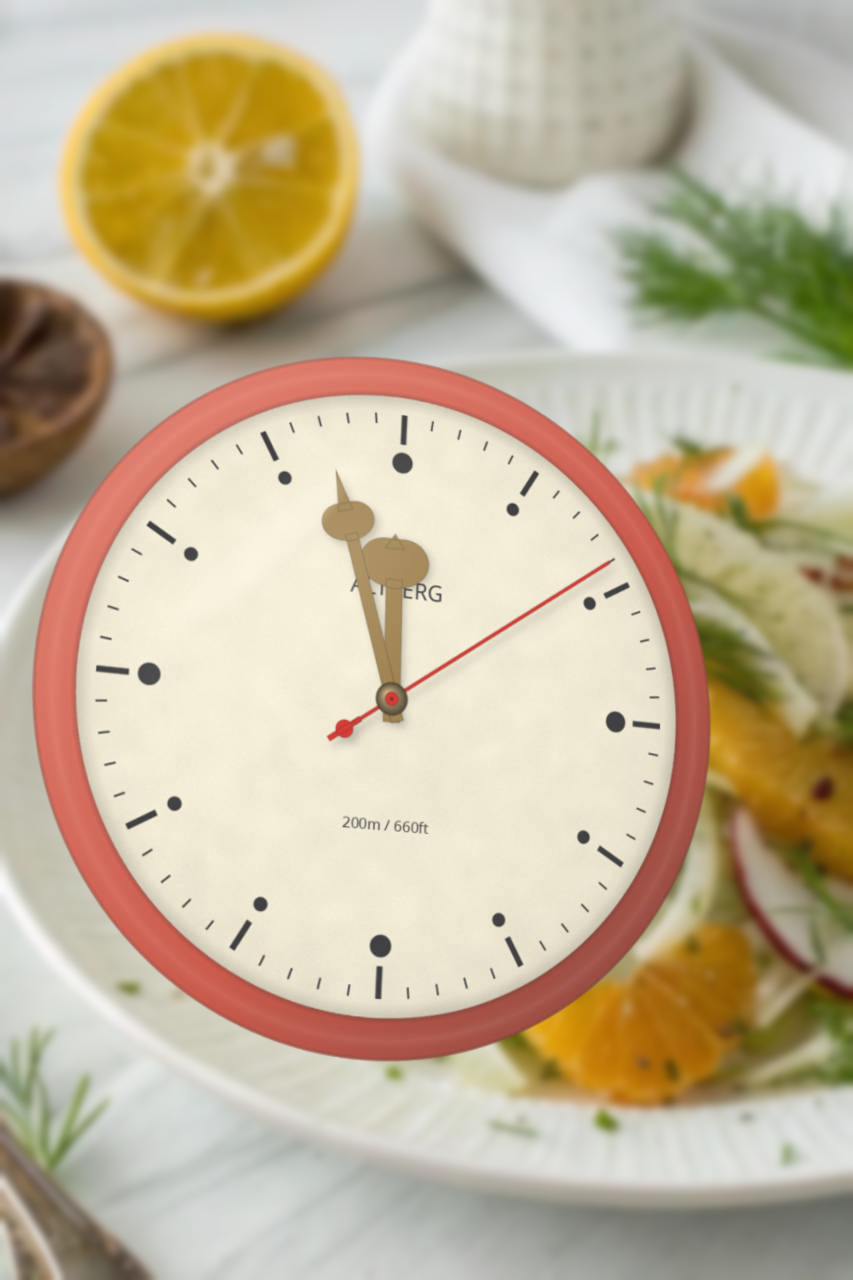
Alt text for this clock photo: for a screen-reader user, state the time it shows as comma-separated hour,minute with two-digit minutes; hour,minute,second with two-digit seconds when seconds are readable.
11,57,09
